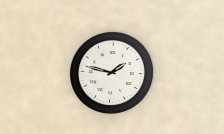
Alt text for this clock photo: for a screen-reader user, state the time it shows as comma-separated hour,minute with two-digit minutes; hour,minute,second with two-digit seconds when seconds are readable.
1,47
